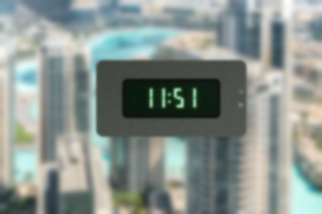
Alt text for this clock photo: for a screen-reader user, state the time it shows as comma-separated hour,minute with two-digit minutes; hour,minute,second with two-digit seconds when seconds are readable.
11,51
